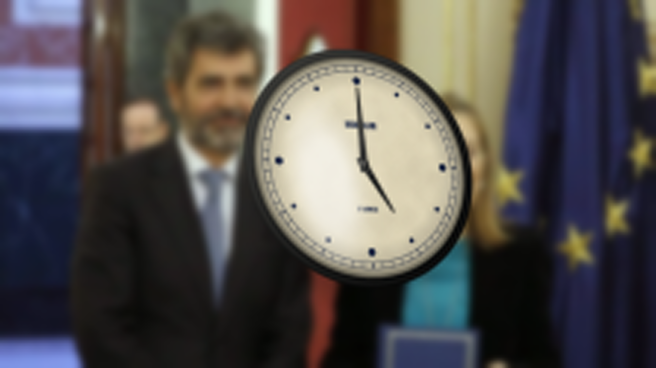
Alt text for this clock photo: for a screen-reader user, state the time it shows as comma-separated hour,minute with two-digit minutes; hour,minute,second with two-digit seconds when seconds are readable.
5,00
